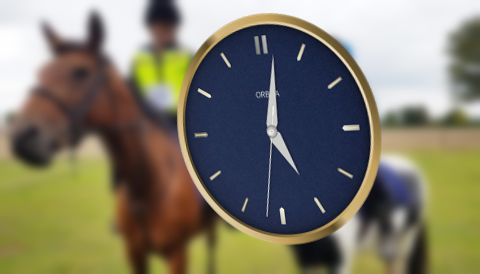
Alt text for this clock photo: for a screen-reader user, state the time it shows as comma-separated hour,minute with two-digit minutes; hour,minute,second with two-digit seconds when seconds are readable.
5,01,32
